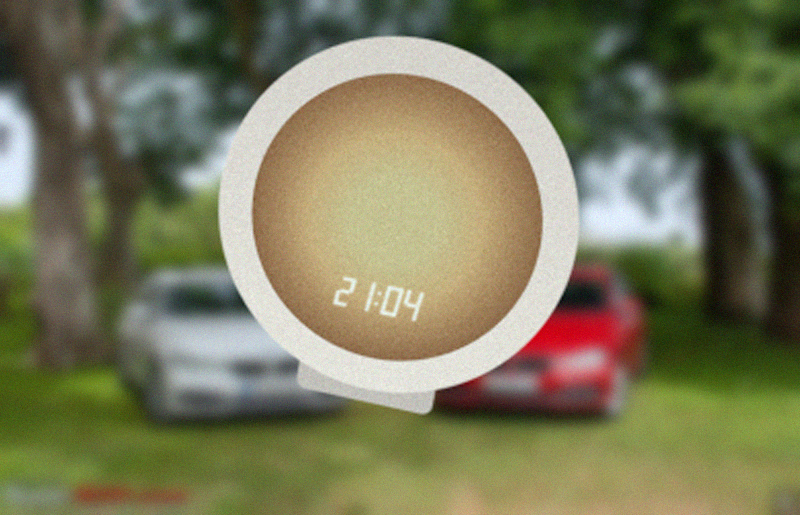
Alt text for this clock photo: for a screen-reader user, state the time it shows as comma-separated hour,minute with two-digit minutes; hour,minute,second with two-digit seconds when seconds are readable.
21,04
